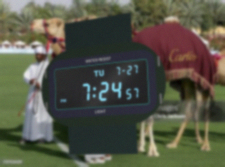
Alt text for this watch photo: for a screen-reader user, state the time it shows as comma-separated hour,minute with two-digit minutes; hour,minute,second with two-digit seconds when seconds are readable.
7,24
